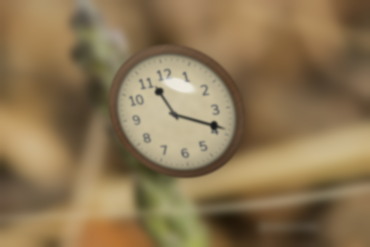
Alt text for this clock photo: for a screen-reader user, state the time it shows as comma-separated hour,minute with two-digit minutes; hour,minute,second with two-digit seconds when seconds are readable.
11,19
